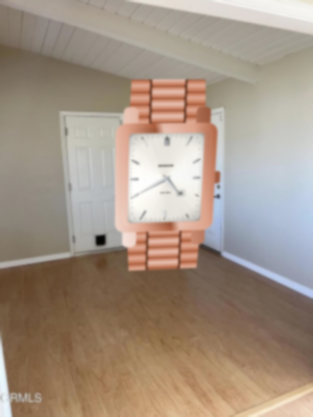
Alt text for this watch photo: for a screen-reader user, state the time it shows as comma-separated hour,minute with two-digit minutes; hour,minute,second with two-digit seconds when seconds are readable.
4,40
